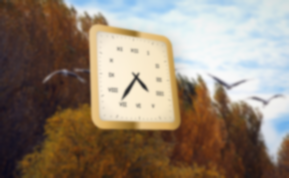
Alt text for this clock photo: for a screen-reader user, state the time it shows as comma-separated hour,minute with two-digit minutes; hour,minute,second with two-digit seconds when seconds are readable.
4,36
